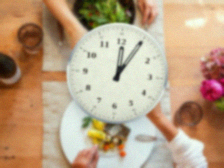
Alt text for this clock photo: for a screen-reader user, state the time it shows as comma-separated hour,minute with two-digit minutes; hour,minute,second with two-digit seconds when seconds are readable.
12,05
